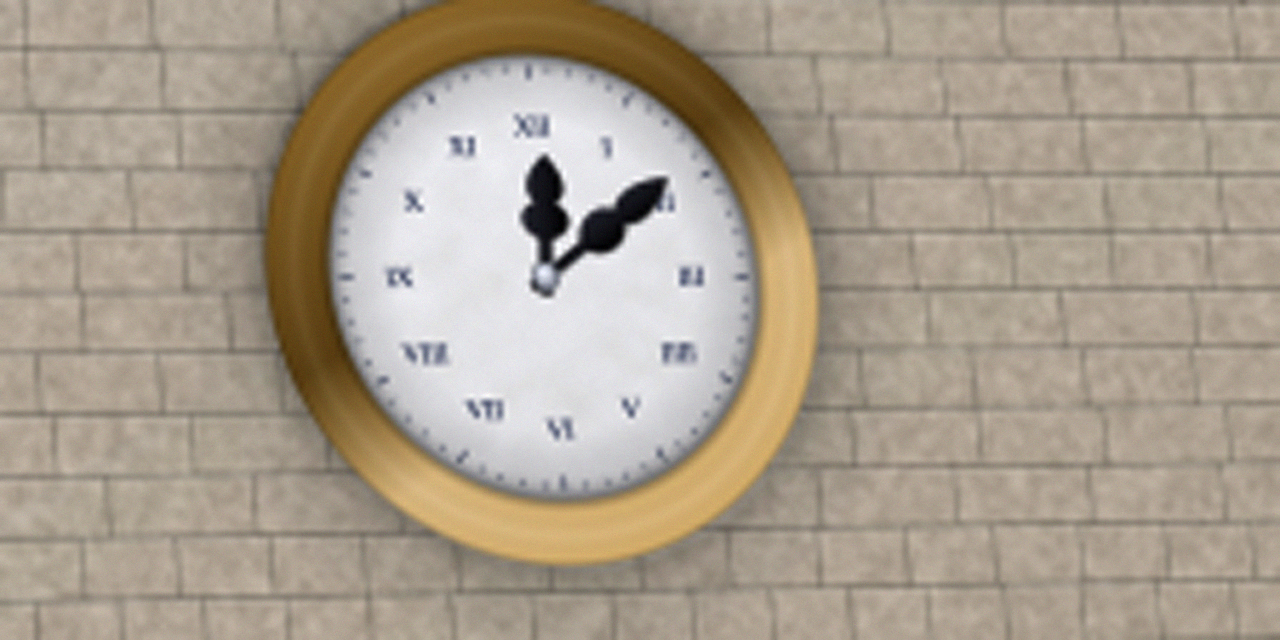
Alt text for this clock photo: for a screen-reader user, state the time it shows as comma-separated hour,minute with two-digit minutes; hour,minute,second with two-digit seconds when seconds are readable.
12,09
